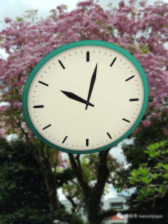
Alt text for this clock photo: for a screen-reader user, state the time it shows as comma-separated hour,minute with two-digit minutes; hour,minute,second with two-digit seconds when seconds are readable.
10,02
